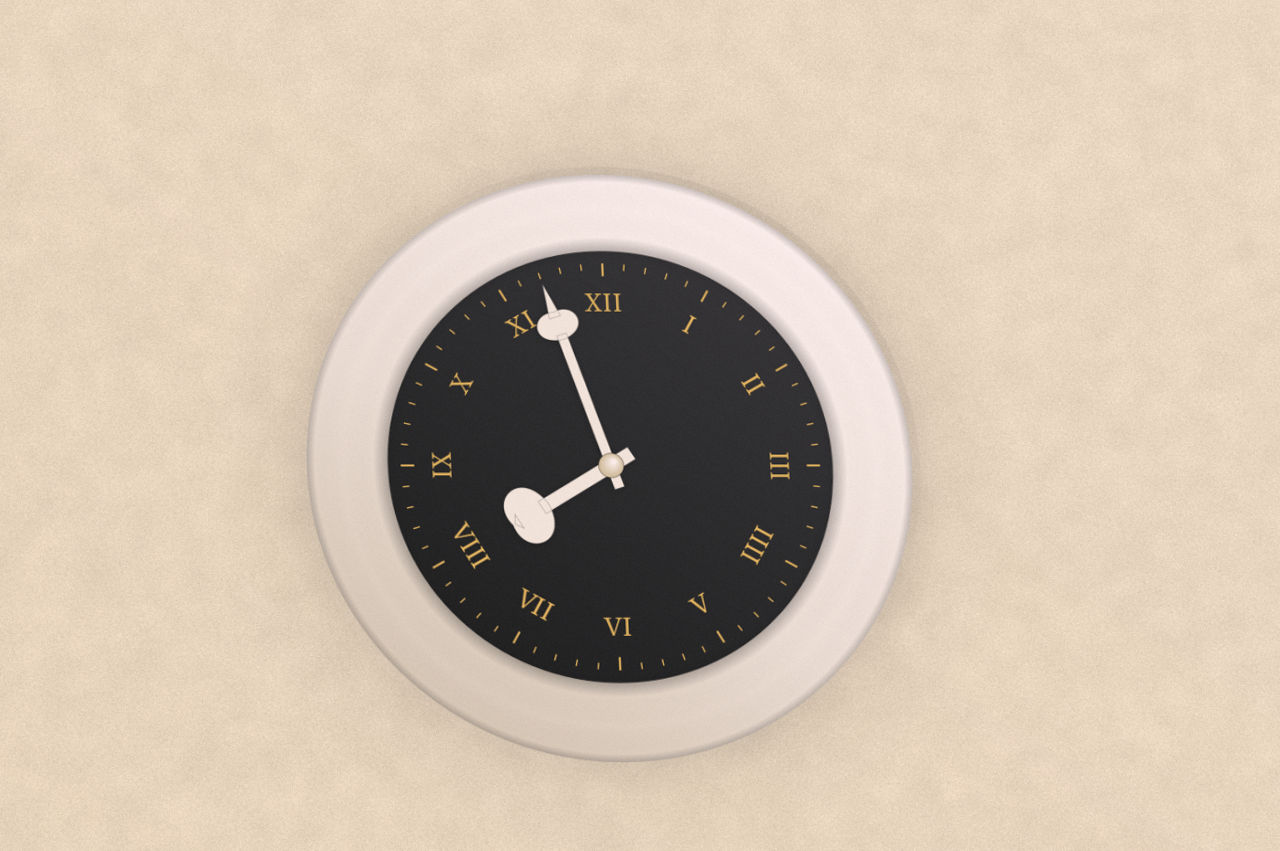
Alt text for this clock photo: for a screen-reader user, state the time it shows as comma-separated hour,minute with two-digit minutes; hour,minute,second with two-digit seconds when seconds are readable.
7,57
